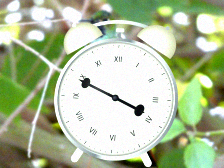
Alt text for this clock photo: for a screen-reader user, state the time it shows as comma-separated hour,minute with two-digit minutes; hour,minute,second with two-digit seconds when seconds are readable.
3,49
